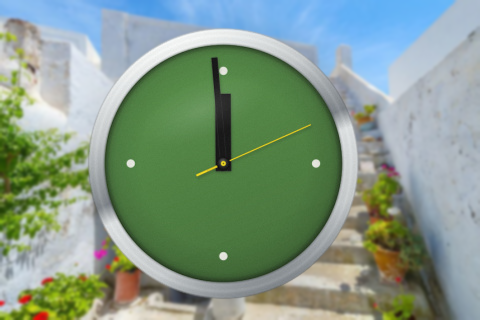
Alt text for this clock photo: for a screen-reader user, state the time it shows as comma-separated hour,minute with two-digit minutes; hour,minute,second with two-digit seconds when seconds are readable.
11,59,11
